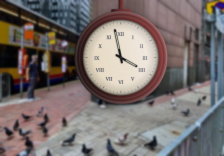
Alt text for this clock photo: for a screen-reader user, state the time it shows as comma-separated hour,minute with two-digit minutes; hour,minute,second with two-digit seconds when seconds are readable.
3,58
